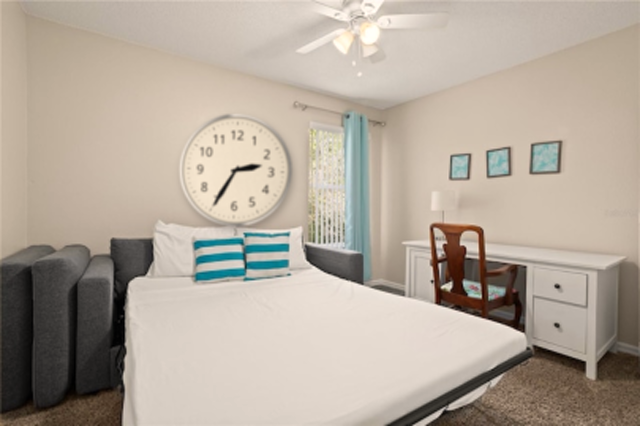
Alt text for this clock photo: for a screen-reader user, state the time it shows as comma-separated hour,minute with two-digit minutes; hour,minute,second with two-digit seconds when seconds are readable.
2,35
